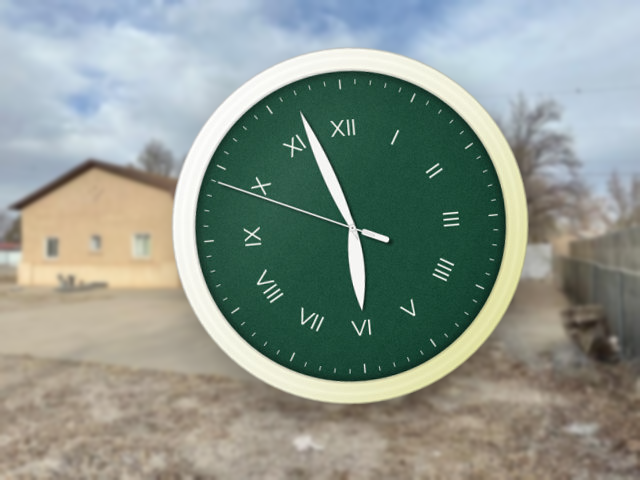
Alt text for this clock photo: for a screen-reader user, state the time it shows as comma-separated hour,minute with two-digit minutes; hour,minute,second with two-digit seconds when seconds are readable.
5,56,49
